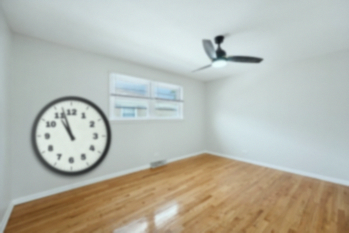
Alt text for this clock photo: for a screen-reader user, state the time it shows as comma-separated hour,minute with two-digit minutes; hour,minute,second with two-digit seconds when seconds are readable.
10,57
